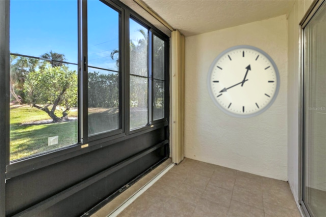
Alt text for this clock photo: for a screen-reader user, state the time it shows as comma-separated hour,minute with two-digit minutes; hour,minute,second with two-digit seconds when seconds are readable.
12,41
